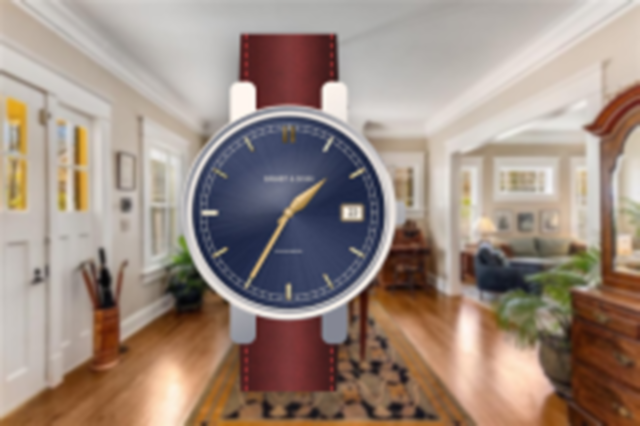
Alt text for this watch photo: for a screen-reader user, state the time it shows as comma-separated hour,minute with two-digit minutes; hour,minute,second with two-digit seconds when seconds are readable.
1,35
